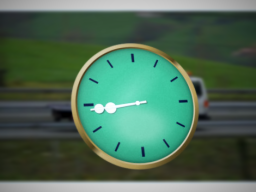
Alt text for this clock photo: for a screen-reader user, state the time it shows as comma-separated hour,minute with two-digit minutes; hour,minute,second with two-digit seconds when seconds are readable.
8,44
